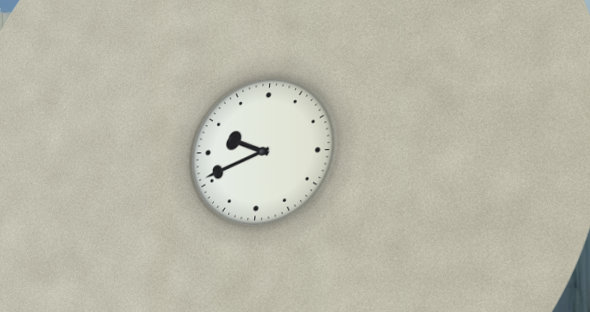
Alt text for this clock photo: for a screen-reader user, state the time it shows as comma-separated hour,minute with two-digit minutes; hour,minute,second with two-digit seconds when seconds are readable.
9,41
